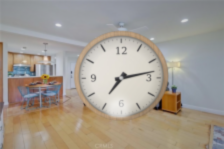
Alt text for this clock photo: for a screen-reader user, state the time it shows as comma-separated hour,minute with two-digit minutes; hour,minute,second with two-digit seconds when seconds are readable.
7,13
